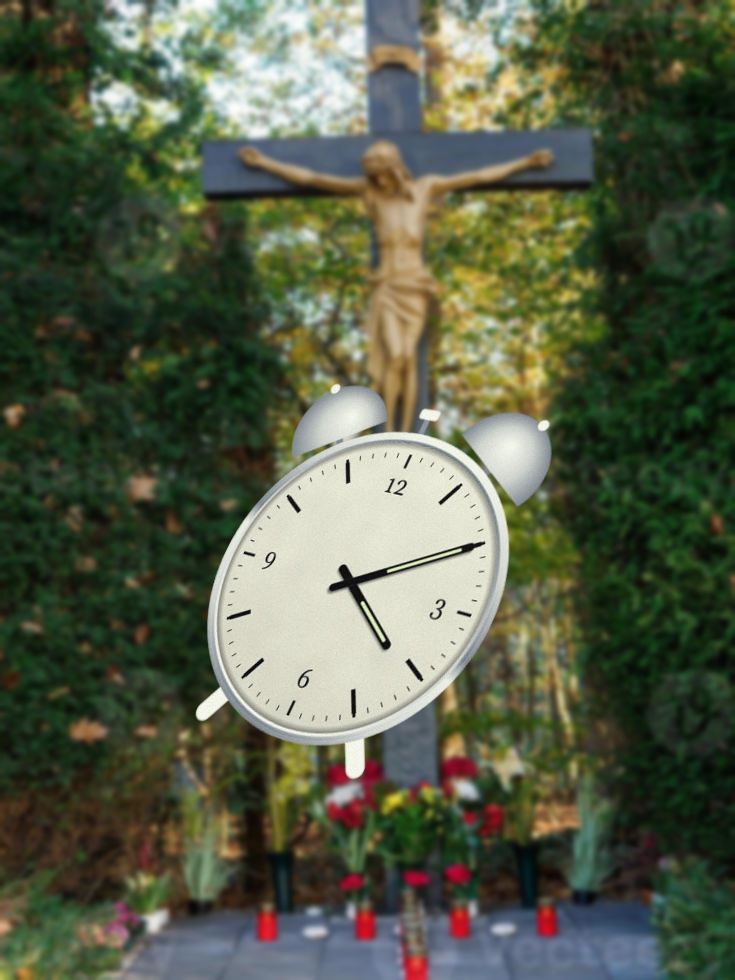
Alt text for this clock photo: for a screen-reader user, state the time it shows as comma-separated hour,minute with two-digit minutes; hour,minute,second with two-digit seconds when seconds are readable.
4,10
